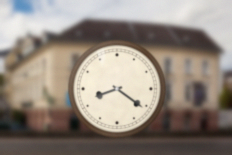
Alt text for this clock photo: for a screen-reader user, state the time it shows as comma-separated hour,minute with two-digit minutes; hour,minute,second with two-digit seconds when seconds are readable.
8,21
